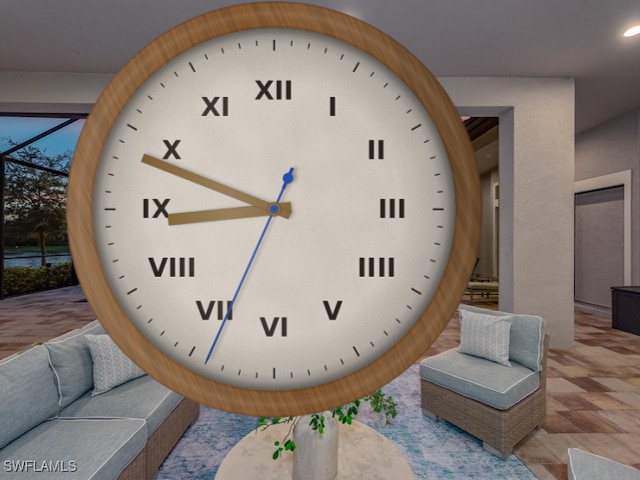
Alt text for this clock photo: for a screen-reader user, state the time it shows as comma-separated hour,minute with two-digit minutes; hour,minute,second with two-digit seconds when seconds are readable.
8,48,34
